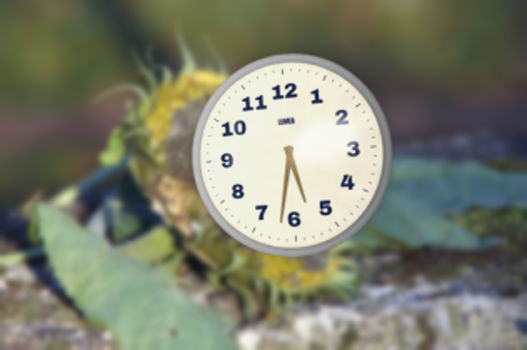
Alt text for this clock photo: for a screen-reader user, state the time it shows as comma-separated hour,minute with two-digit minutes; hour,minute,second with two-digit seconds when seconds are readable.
5,32
